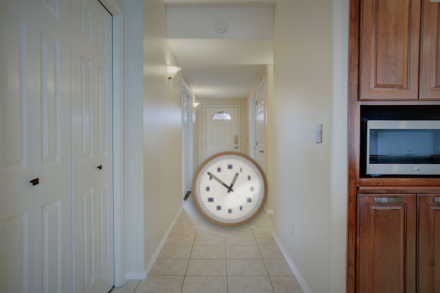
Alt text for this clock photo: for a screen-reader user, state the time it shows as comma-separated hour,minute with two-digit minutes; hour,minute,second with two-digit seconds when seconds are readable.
12,51
